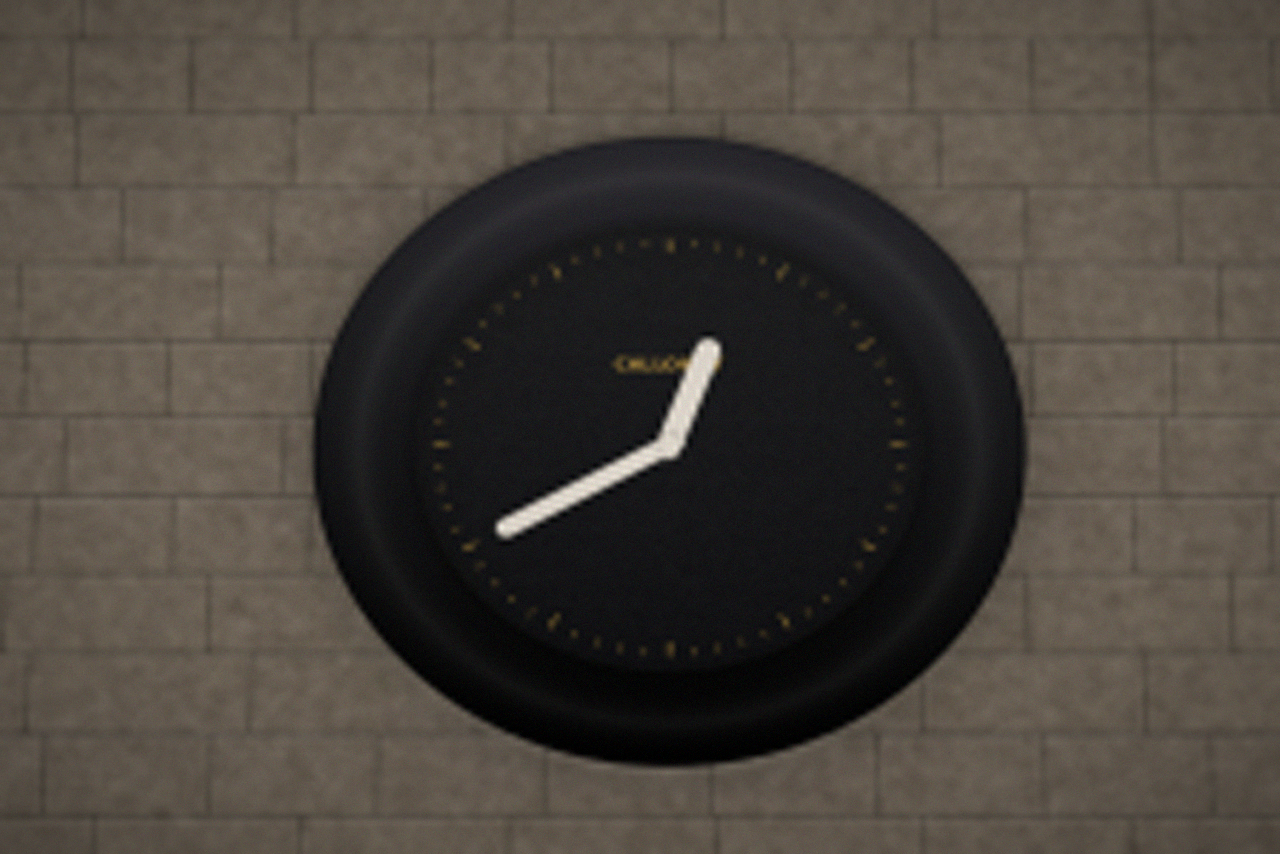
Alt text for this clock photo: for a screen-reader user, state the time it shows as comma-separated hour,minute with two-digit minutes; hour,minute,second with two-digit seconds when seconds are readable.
12,40
